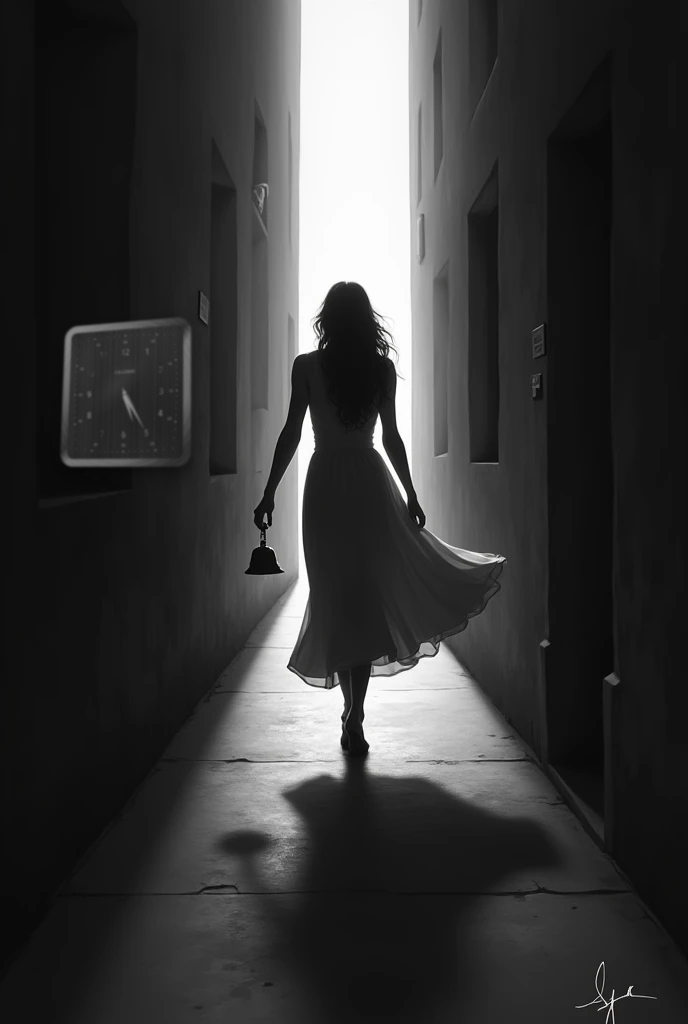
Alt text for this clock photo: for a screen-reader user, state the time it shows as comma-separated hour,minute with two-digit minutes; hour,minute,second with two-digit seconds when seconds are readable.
5,25
